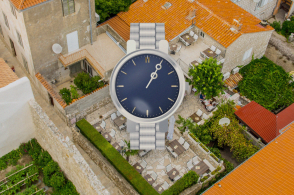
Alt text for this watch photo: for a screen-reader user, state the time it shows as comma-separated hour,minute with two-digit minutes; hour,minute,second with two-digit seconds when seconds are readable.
1,05
